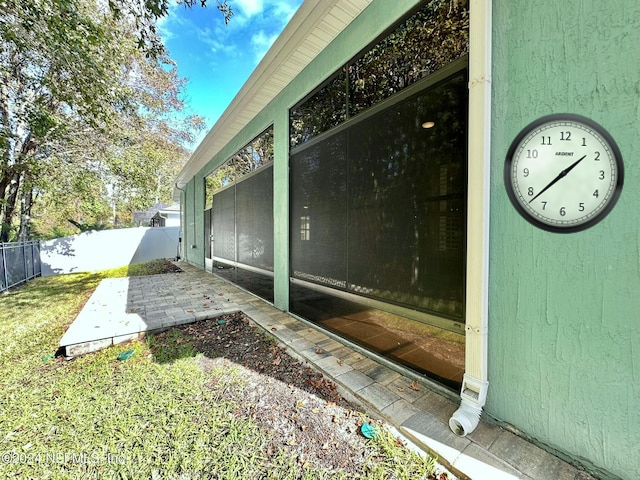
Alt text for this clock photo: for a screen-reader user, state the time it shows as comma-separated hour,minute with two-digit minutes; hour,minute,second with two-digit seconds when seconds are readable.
1,38
